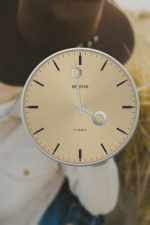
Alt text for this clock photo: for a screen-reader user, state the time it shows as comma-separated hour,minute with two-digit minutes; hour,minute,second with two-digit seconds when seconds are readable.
3,59
